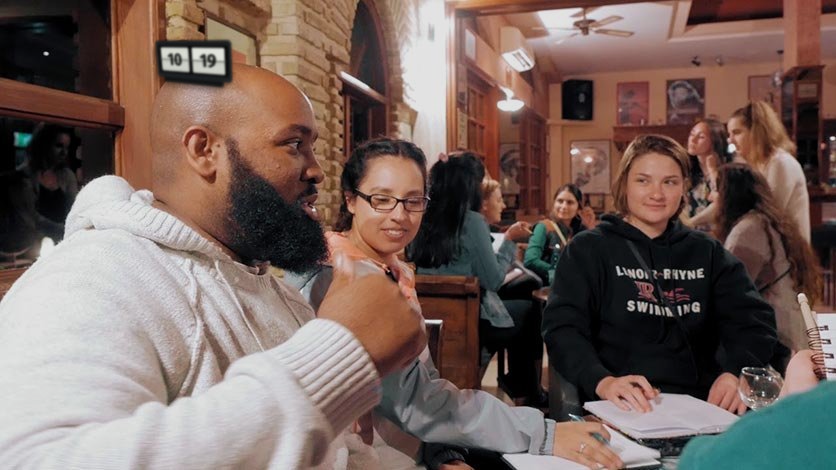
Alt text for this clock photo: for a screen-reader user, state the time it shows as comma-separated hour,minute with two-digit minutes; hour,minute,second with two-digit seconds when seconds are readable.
10,19
